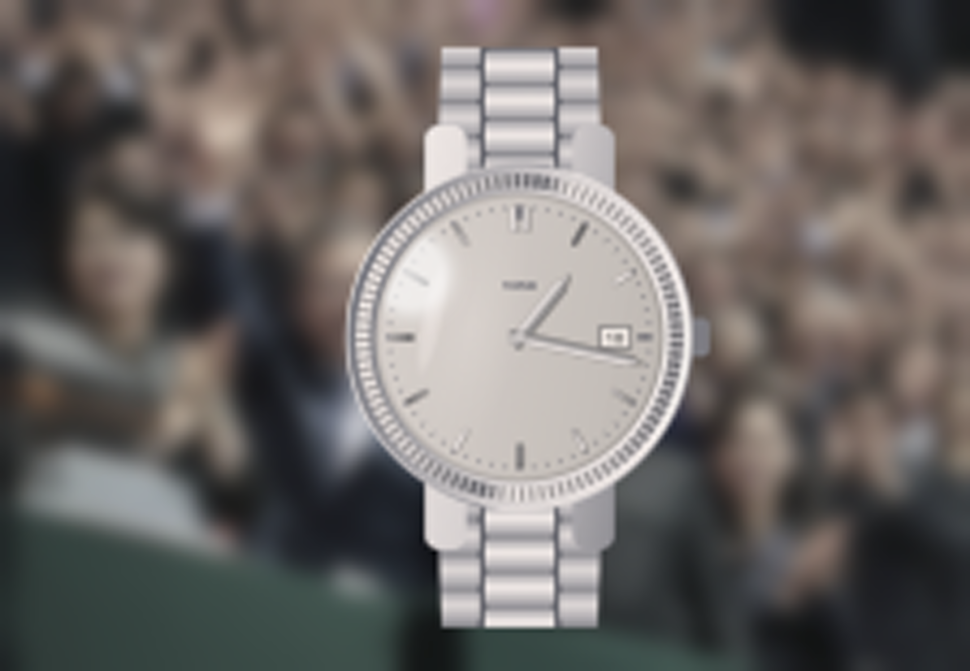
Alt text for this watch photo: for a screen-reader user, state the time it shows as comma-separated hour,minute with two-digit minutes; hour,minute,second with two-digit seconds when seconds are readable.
1,17
